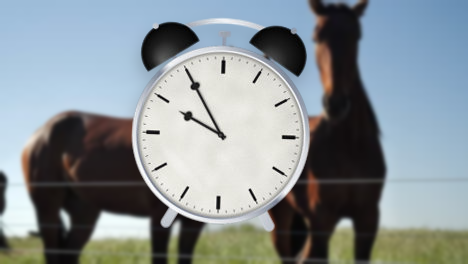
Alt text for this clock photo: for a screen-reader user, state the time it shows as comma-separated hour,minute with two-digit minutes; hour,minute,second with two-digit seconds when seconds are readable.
9,55
